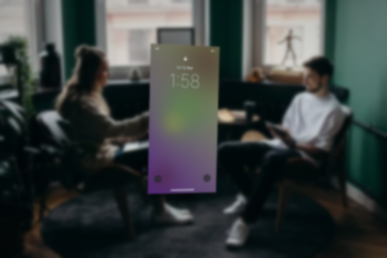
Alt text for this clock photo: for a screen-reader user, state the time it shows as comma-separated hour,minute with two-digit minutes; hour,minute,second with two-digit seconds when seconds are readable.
1,58
